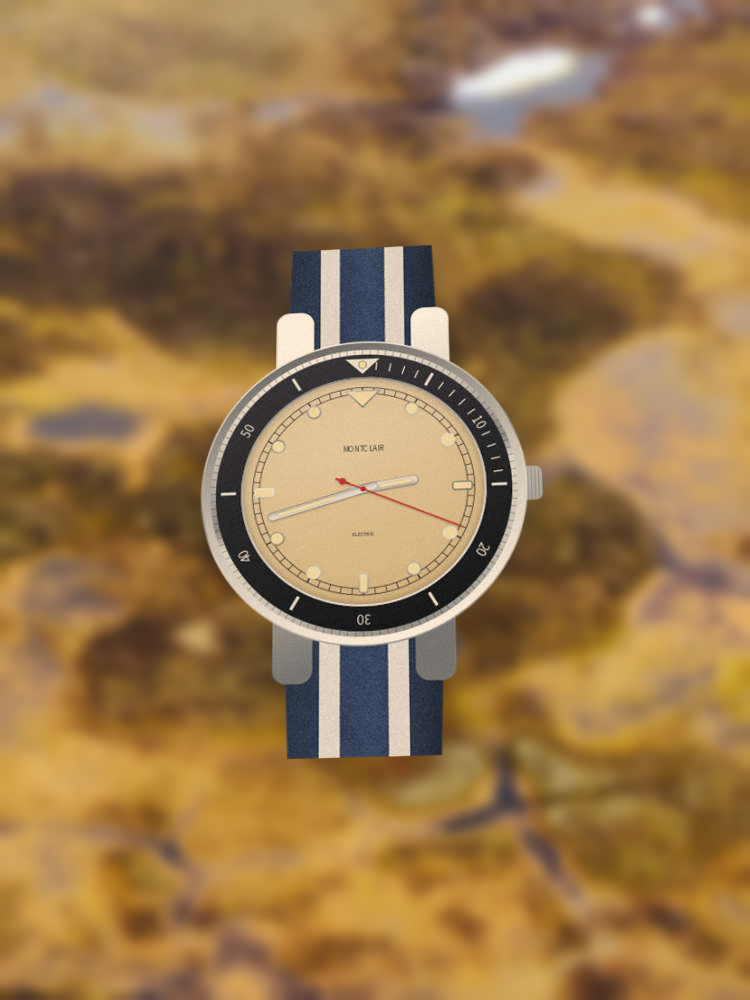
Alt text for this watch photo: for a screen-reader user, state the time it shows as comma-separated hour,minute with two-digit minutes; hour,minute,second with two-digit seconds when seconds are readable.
2,42,19
